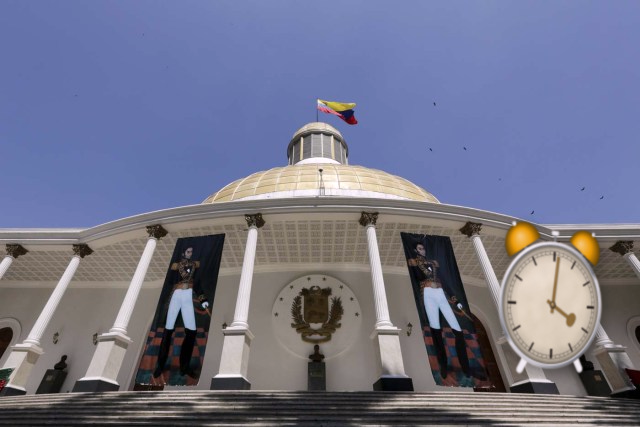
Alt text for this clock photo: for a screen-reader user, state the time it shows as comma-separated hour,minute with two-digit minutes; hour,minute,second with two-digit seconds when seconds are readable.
4,01
